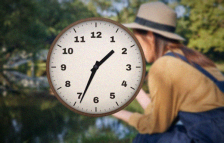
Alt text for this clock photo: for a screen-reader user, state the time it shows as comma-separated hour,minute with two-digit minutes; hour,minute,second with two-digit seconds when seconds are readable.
1,34
